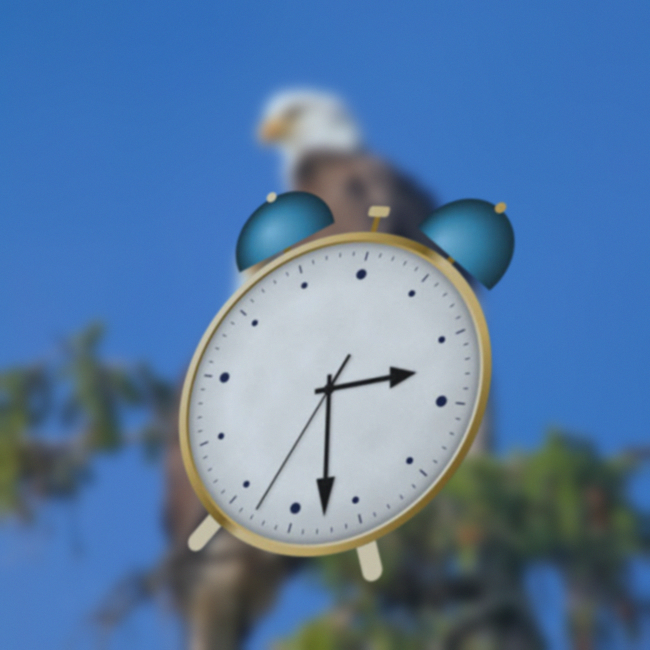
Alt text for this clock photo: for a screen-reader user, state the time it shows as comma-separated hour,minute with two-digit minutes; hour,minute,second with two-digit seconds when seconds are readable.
2,27,33
